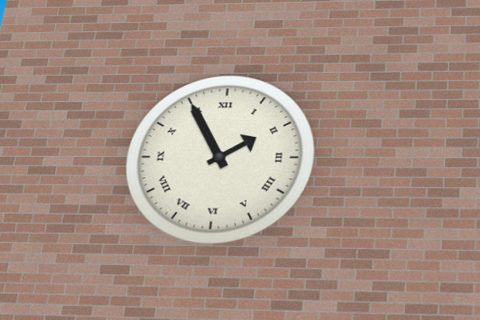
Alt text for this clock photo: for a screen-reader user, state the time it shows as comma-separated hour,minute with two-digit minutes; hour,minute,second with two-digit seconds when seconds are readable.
1,55
